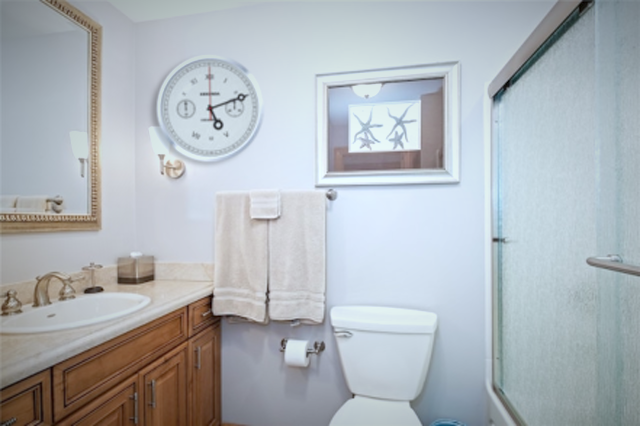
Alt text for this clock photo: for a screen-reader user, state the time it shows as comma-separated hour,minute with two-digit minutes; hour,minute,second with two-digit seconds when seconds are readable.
5,12
